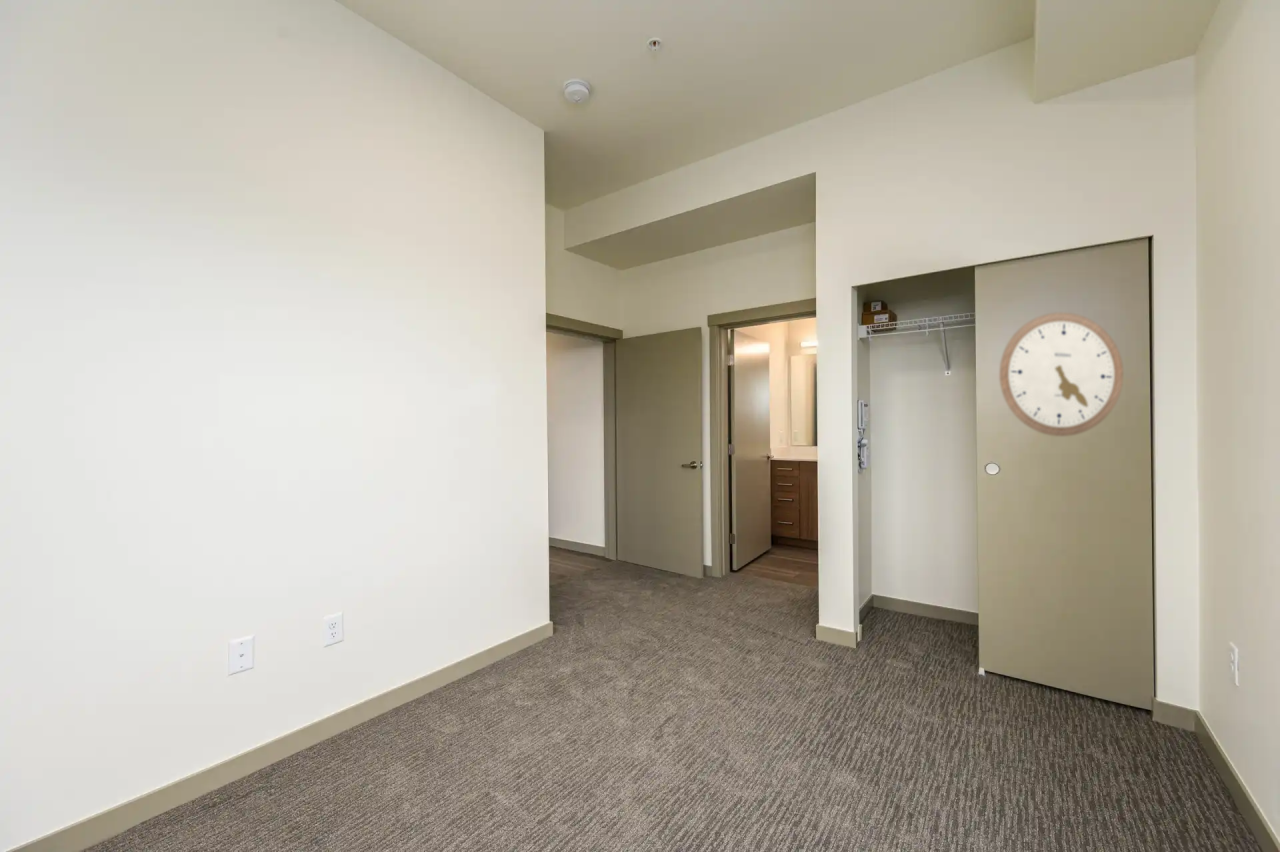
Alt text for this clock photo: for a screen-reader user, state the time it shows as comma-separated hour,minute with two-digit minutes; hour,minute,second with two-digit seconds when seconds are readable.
5,23
